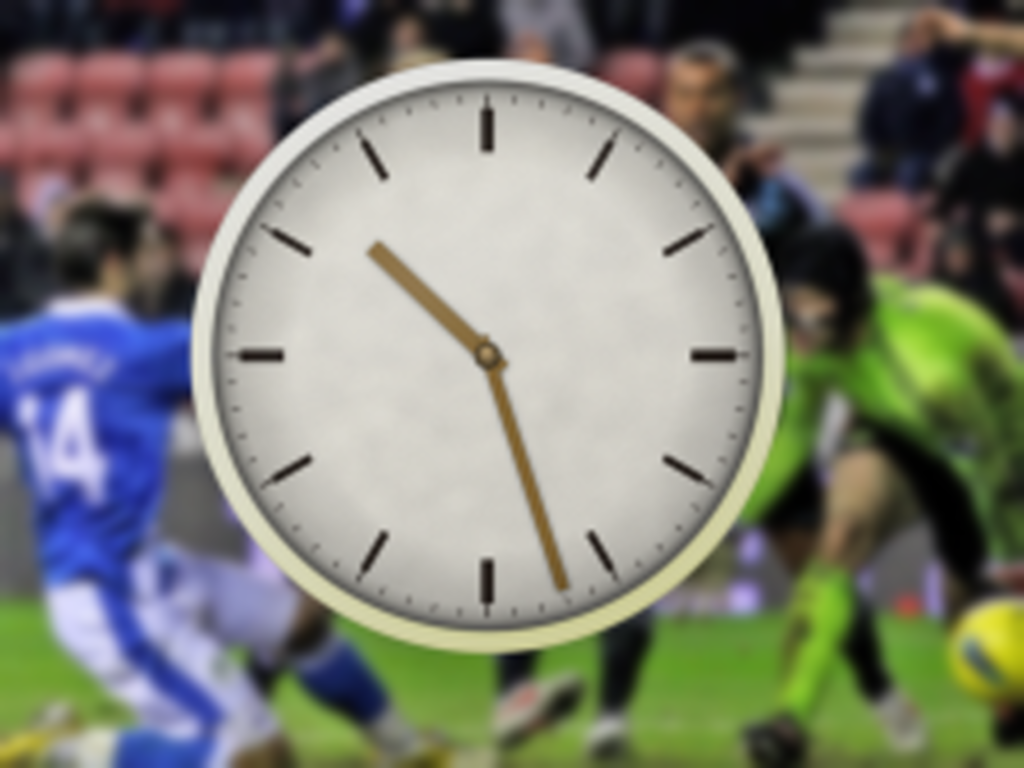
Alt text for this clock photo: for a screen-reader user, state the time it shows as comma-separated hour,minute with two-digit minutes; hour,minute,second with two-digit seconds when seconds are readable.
10,27
